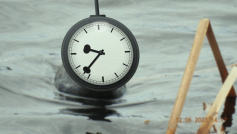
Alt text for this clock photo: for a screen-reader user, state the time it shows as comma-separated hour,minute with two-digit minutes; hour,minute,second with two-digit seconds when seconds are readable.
9,37
